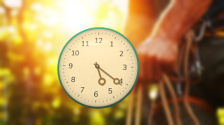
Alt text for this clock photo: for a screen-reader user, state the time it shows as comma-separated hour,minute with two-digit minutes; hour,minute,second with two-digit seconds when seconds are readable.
5,21
